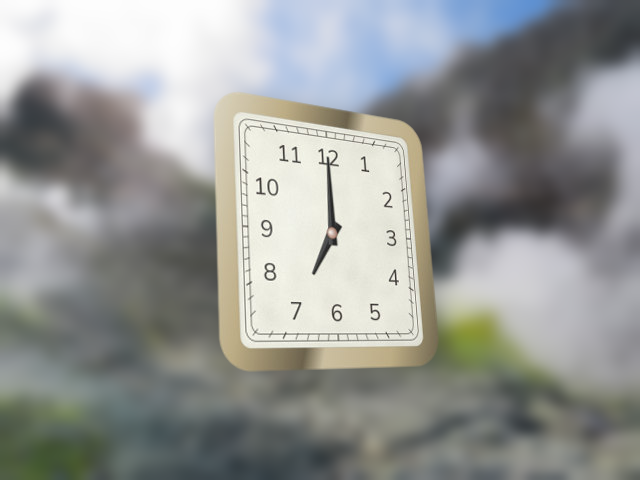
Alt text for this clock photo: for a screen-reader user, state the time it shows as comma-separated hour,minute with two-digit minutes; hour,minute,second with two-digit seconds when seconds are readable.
7,00
